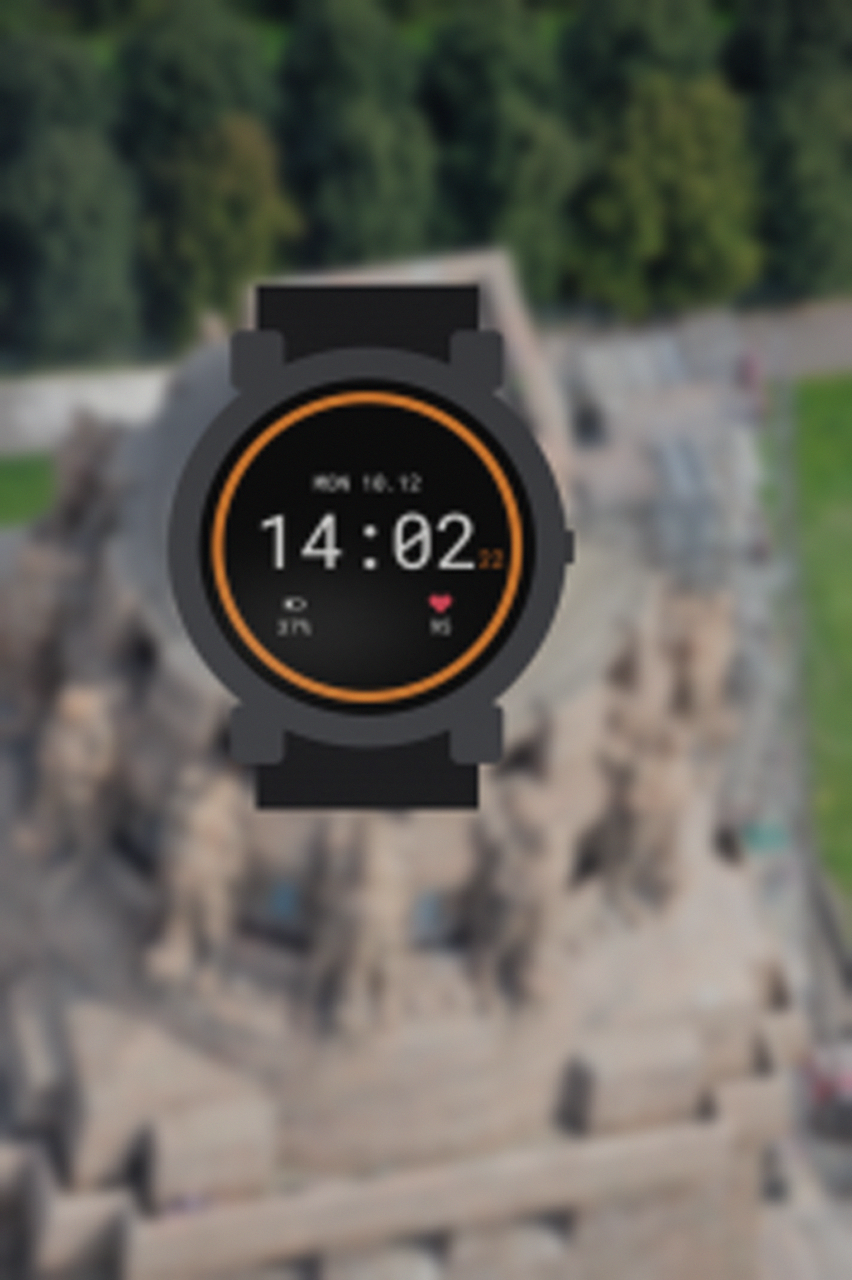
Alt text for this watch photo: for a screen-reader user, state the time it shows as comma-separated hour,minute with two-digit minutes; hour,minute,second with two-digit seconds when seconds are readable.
14,02
